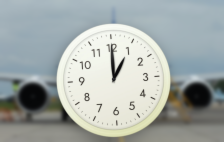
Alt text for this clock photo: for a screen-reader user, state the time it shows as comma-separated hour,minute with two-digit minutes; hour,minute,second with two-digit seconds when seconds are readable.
1,00
